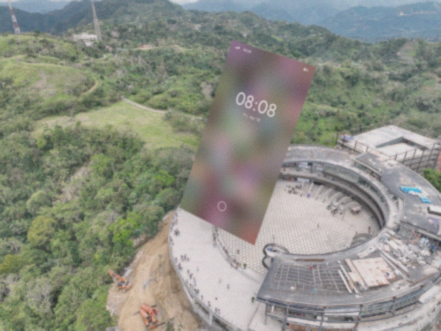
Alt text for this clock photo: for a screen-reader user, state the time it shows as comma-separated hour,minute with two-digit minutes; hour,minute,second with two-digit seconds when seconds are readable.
8,08
